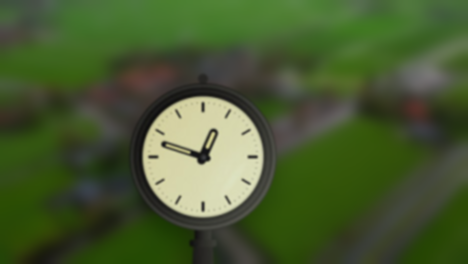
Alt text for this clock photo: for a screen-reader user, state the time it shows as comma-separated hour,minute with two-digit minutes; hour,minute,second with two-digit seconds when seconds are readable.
12,48
